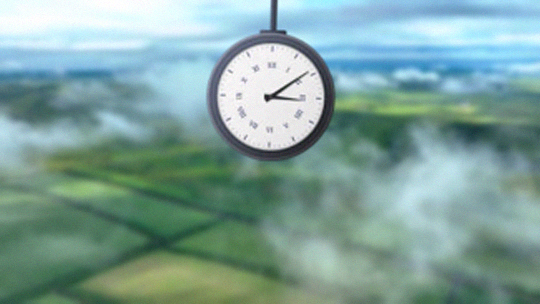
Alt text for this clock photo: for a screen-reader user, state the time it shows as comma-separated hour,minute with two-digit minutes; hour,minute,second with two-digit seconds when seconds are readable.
3,09
